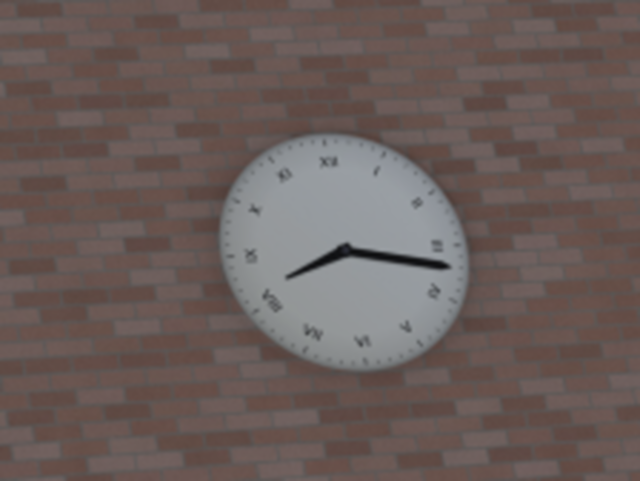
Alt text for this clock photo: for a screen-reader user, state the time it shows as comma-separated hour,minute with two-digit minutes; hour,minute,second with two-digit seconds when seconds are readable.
8,17
